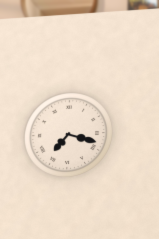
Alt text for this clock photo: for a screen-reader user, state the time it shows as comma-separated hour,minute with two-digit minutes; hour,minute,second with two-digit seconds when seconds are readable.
7,18
